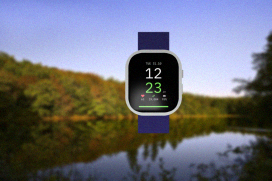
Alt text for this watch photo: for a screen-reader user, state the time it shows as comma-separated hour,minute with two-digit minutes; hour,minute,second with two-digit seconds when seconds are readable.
12,23
